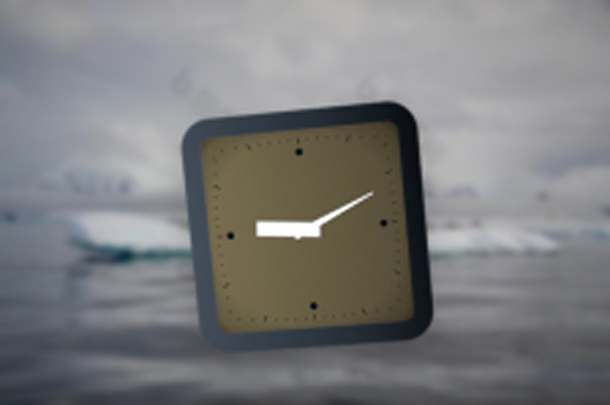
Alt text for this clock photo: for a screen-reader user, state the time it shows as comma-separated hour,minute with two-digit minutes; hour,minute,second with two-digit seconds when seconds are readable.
9,11
